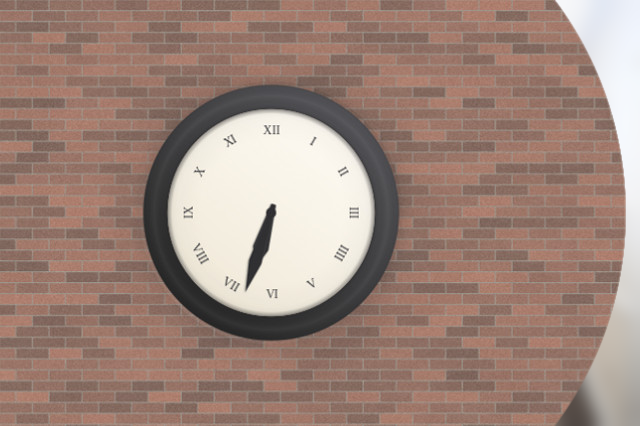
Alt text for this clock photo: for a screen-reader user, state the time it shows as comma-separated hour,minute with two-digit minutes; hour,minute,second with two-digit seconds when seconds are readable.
6,33
